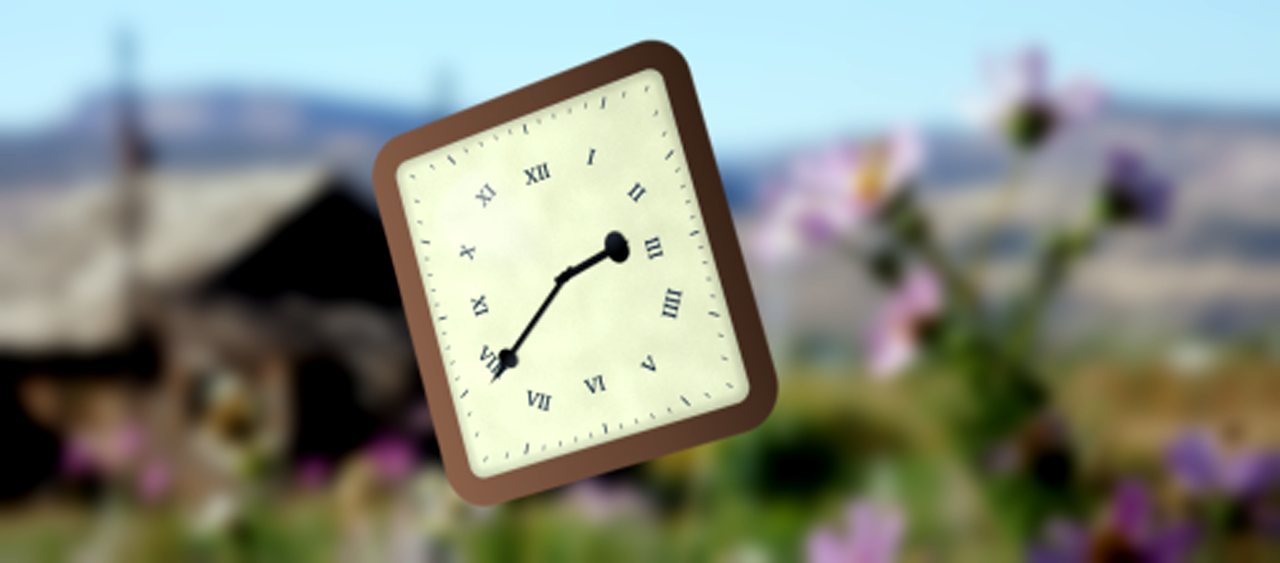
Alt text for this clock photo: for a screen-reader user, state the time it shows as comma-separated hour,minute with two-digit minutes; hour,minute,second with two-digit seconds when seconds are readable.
2,39
